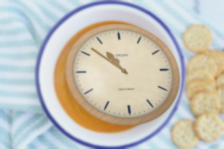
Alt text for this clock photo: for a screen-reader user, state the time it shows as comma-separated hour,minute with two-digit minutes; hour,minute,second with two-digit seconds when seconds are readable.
10,52
